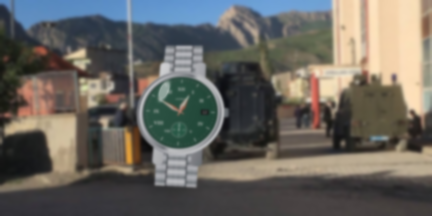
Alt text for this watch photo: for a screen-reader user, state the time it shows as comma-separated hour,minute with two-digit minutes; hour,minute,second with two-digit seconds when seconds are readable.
12,50
